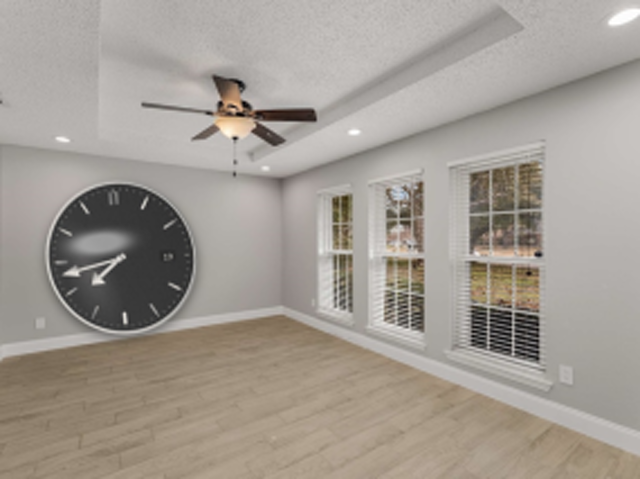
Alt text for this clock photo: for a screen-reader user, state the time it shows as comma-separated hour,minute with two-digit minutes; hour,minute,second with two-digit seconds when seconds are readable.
7,43
